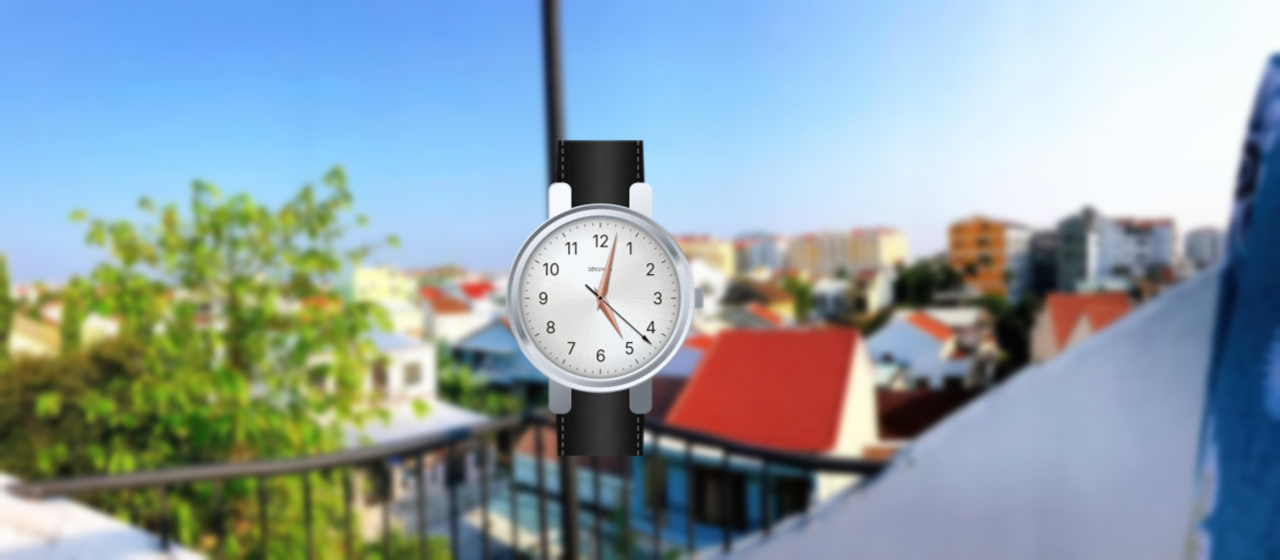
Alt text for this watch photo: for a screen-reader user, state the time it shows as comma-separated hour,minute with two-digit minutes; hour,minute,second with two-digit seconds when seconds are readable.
5,02,22
